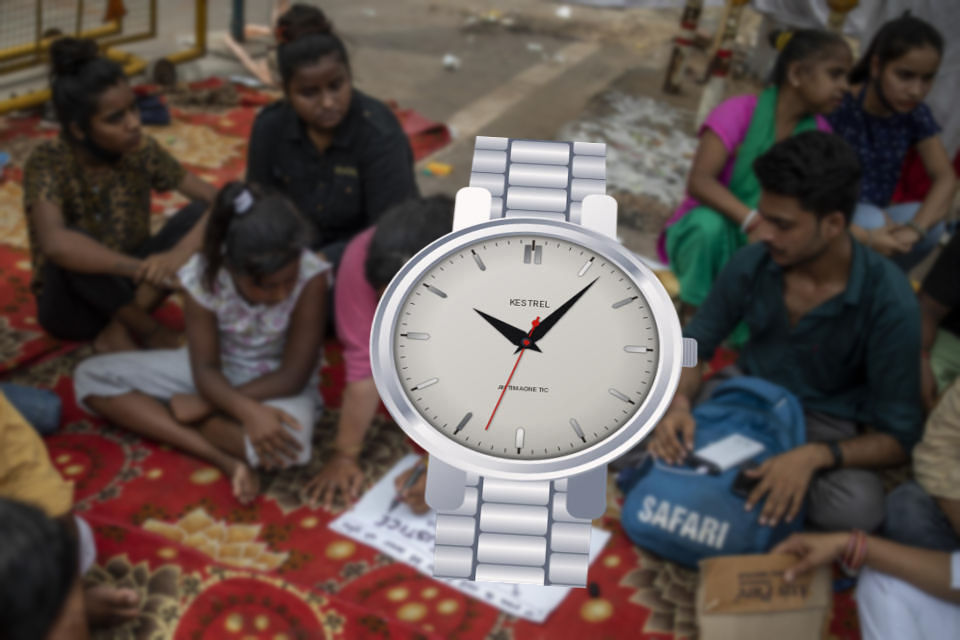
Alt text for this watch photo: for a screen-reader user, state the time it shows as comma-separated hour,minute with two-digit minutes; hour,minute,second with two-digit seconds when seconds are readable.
10,06,33
